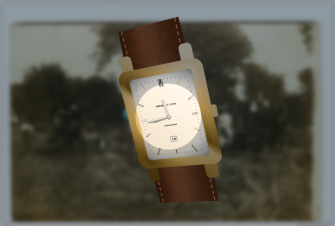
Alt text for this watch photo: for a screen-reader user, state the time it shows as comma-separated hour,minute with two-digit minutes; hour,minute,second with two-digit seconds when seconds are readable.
11,44
